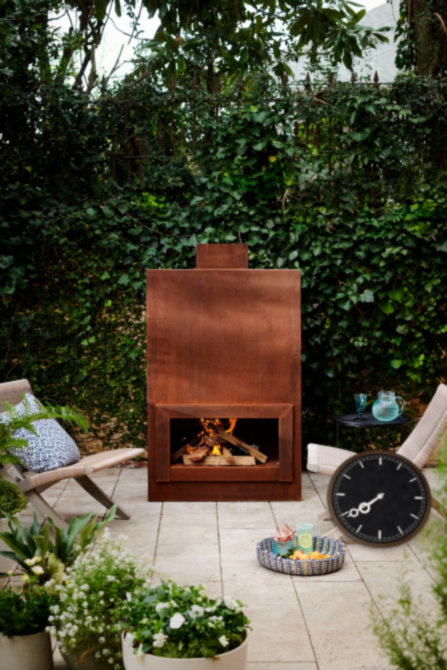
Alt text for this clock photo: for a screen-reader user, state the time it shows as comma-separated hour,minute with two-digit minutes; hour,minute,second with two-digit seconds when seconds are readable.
7,39
